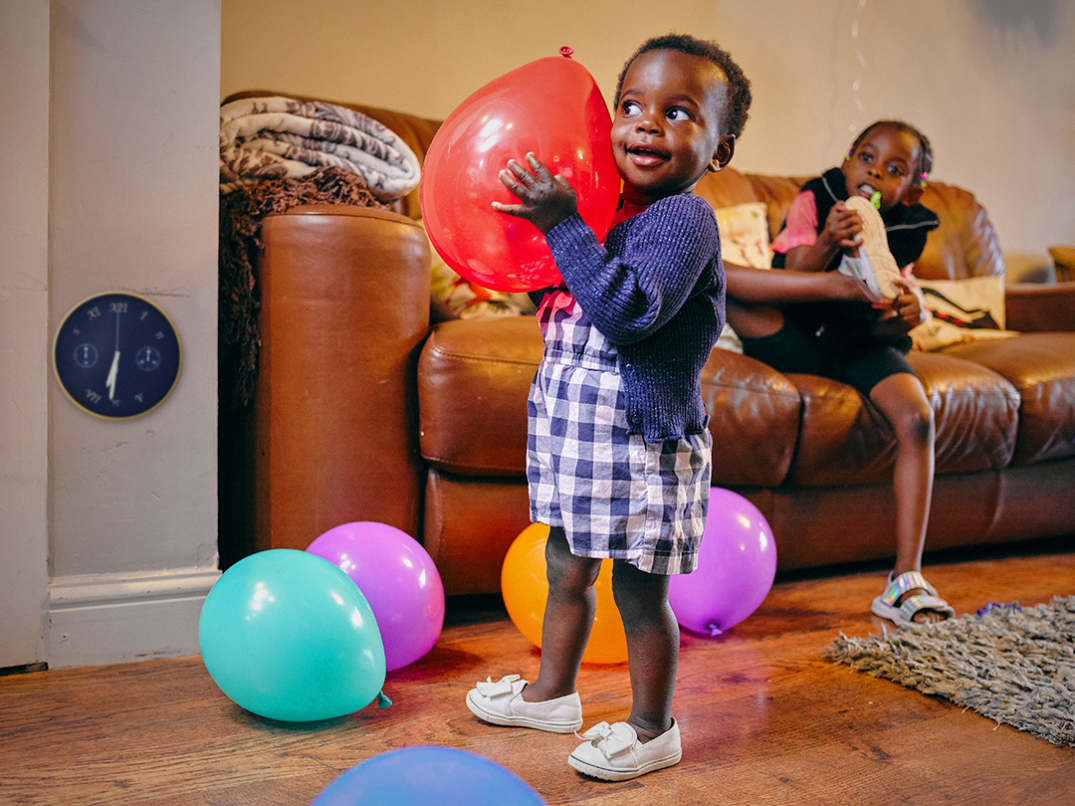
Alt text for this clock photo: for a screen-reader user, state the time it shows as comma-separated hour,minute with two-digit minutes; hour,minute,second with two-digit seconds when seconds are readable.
6,31
